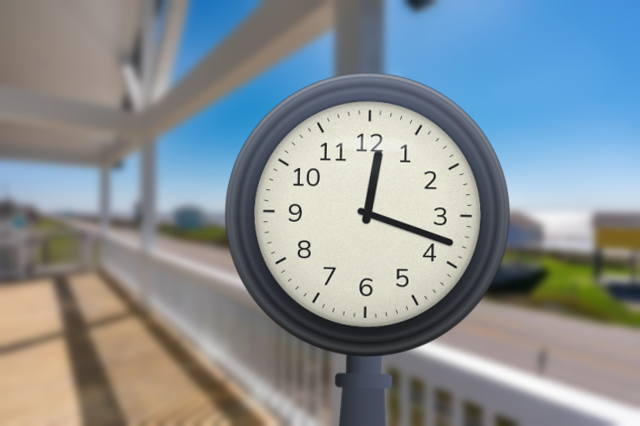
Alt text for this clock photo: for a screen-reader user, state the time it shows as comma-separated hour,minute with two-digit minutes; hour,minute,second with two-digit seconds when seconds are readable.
12,18
